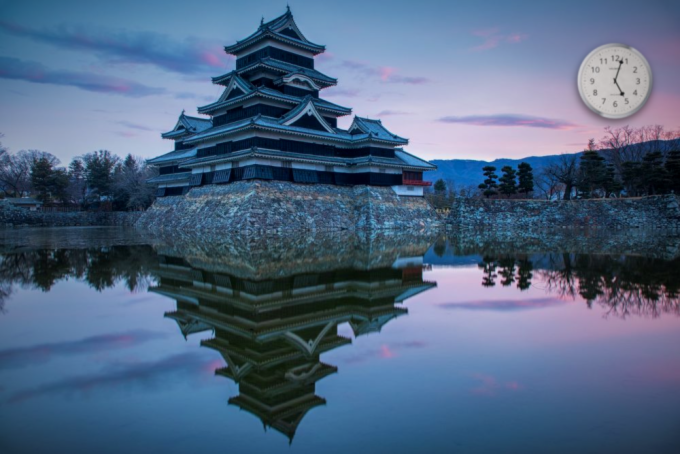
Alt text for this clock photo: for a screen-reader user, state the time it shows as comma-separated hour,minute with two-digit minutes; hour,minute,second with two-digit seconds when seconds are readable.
5,03
